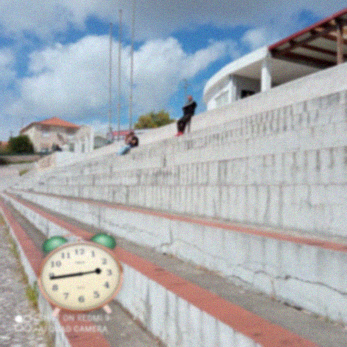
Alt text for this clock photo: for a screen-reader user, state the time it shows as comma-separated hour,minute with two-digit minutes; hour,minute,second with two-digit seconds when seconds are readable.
2,44
